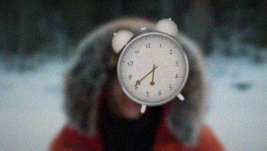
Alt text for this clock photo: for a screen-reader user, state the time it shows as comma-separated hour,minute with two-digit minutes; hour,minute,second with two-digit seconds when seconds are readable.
6,41
